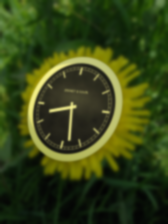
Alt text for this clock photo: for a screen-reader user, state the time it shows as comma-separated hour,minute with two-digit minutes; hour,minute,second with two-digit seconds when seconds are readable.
8,28
